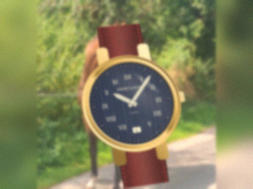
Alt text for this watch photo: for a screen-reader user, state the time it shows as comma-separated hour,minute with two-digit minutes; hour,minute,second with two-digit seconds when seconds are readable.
10,07
